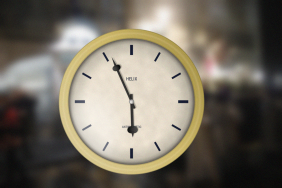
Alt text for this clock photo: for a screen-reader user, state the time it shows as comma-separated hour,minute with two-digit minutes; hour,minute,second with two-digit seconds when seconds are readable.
5,56
